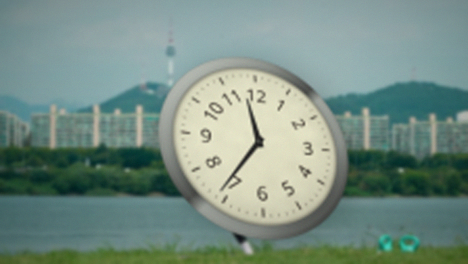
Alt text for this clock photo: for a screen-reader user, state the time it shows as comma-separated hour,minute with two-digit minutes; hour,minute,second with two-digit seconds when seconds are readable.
11,36
